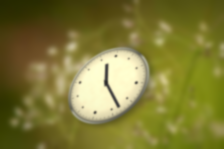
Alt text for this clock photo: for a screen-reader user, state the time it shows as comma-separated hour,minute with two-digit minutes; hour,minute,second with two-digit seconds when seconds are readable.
11,23
